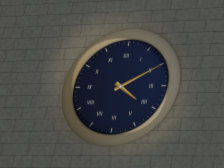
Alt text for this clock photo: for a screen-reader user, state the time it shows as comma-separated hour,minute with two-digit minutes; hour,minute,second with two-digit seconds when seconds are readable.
4,10
